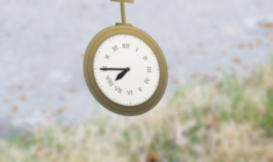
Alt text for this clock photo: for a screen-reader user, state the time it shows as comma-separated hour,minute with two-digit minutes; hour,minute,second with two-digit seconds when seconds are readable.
7,45
